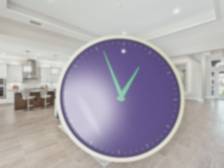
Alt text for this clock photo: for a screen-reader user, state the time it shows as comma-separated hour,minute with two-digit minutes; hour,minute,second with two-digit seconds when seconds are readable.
12,56
